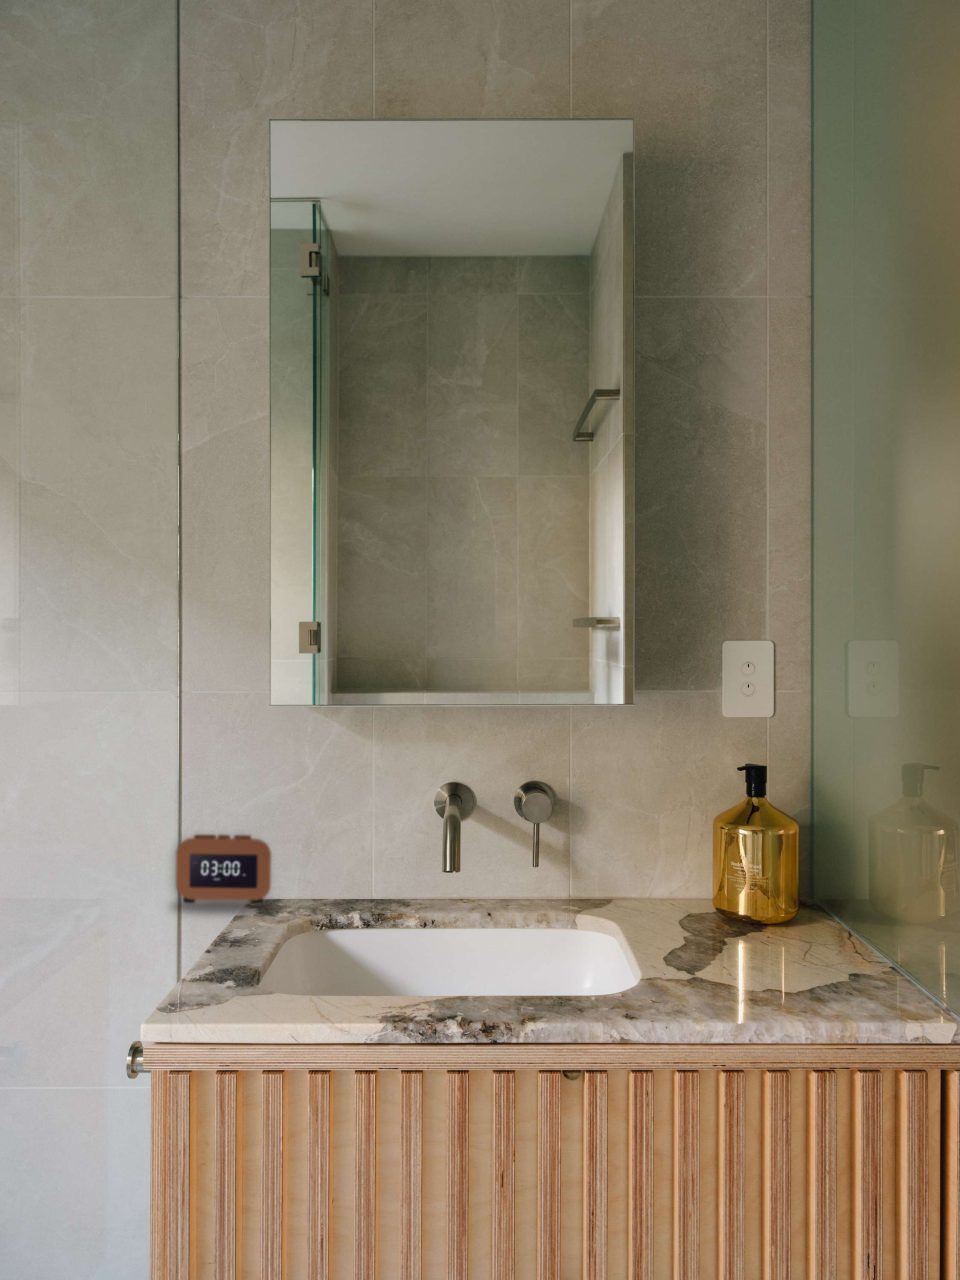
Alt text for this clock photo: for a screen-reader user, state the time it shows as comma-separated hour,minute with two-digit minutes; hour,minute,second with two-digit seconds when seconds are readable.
3,00
